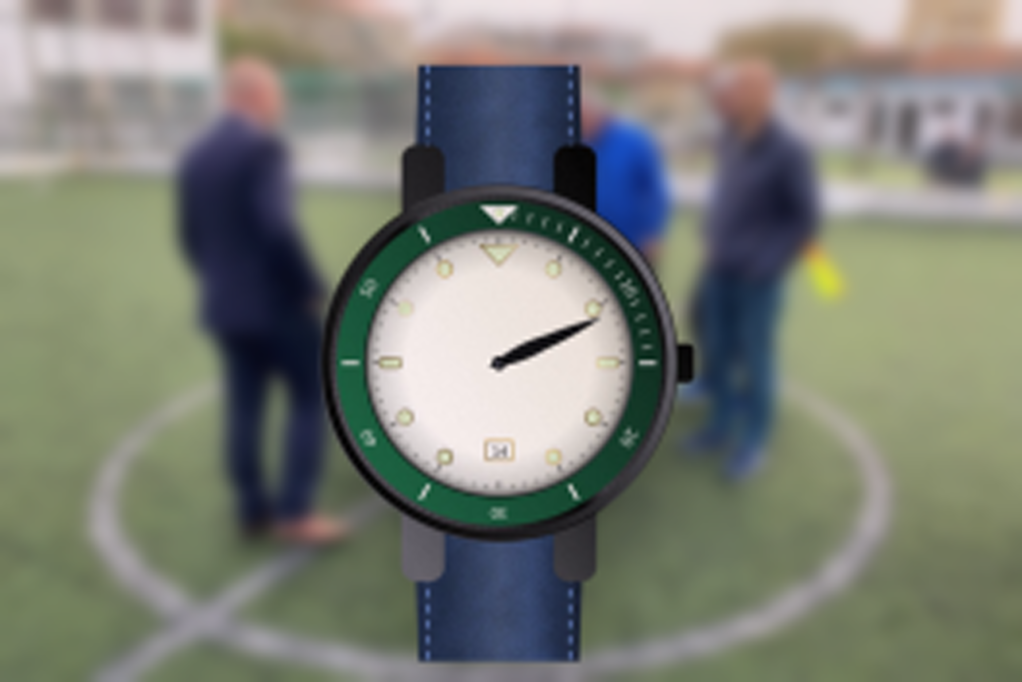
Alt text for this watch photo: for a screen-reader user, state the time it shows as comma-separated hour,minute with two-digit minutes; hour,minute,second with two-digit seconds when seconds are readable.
2,11
